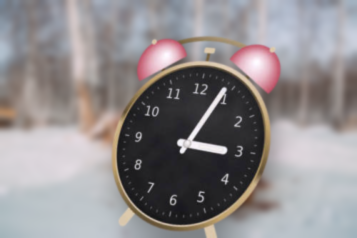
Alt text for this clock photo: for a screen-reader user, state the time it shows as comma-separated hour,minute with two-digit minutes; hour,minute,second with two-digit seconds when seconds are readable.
3,04
